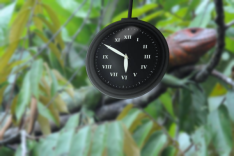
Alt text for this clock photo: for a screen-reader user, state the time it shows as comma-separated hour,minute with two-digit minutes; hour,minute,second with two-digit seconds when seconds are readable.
5,50
